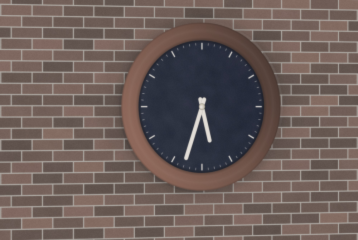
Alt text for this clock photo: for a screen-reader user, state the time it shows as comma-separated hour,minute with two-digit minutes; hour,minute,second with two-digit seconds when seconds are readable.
5,33
